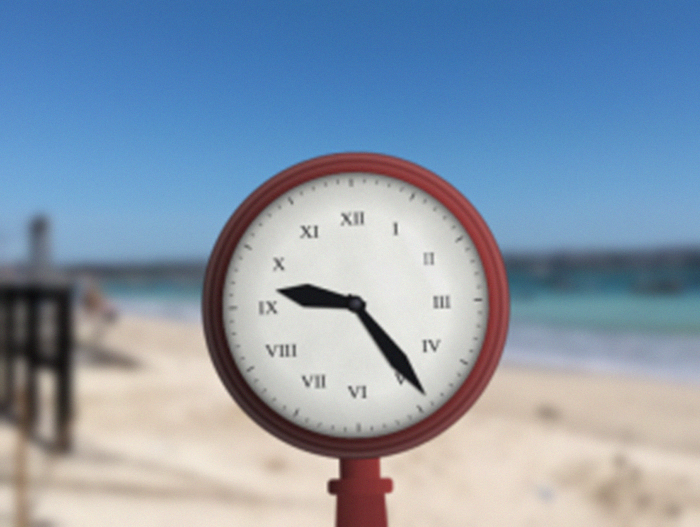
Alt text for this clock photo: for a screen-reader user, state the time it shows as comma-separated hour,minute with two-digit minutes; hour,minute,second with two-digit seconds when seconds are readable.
9,24
